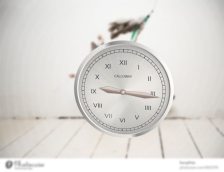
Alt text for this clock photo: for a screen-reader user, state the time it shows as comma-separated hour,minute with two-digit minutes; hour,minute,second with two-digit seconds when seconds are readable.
9,16
